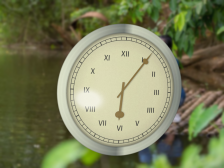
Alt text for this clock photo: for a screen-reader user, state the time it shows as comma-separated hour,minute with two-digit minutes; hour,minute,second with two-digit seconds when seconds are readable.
6,06
